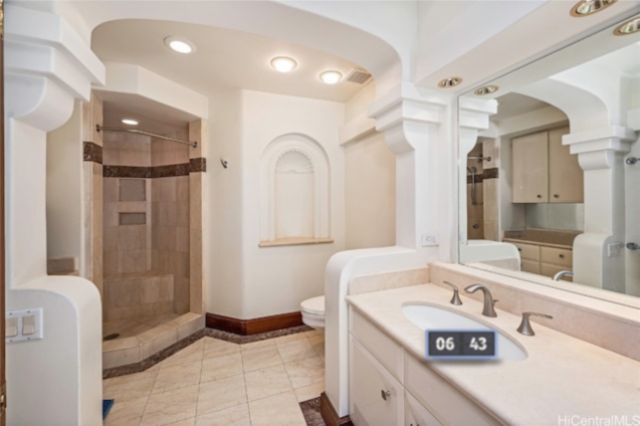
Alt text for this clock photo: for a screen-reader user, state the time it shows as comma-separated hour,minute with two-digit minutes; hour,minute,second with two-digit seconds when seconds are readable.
6,43
